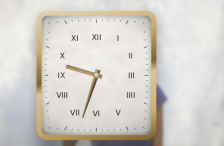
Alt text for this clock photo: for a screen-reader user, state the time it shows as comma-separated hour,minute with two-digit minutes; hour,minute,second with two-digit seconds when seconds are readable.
9,33
